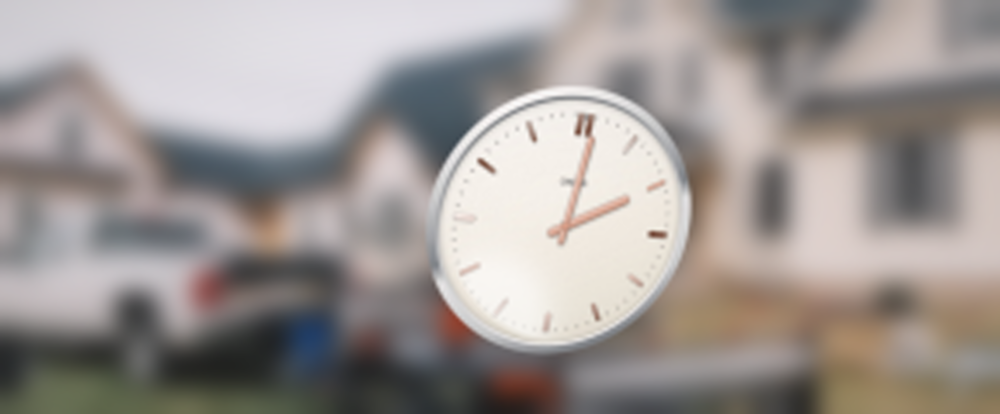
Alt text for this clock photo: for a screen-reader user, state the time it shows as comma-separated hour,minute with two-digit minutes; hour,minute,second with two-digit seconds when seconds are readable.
2,01
